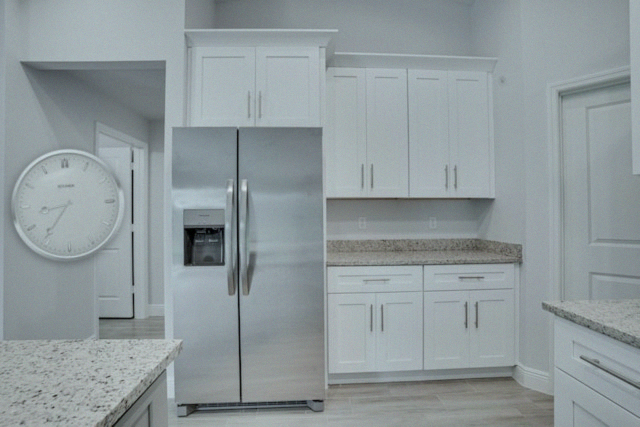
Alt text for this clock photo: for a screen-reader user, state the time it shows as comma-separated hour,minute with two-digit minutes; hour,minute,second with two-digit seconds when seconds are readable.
8,36
